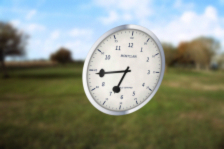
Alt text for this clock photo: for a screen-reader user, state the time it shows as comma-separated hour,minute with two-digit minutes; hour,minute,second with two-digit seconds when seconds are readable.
6,44
